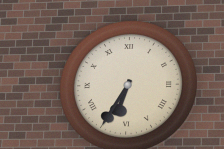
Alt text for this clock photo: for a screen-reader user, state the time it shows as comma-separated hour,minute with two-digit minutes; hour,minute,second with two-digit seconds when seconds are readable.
6,35
